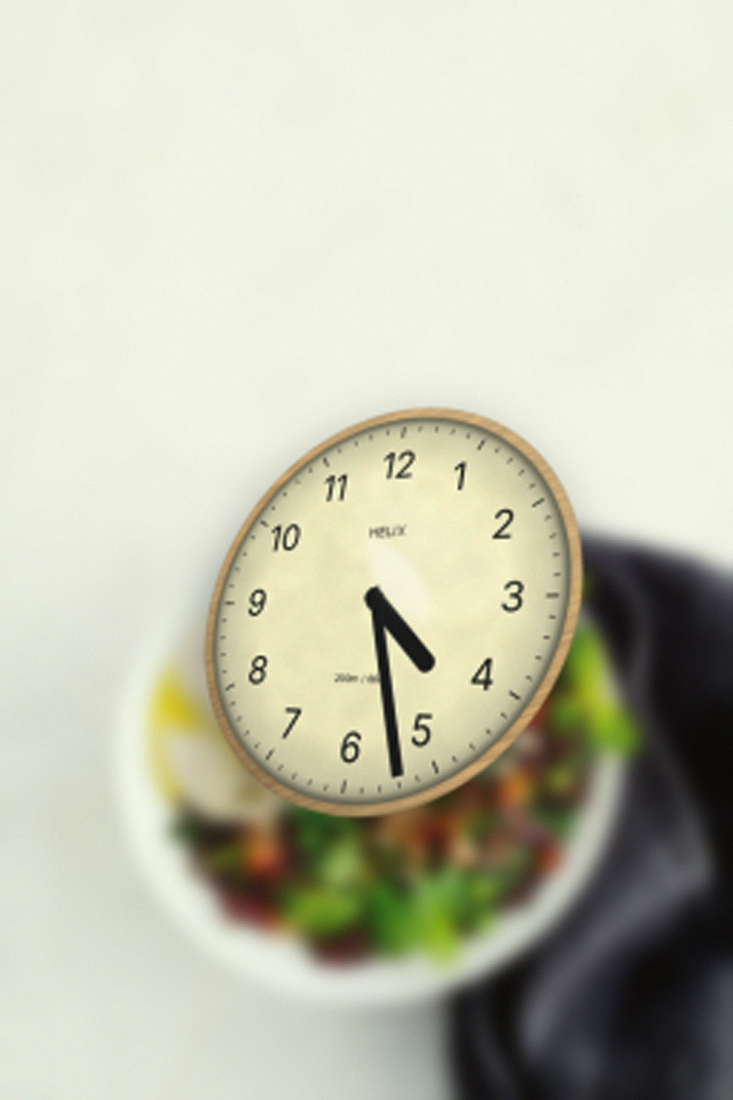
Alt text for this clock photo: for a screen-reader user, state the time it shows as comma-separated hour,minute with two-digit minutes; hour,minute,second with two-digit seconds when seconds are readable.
4,27
